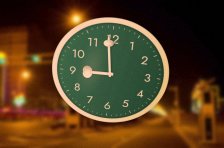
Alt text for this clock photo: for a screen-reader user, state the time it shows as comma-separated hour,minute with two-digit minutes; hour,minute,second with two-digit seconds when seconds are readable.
8,59
